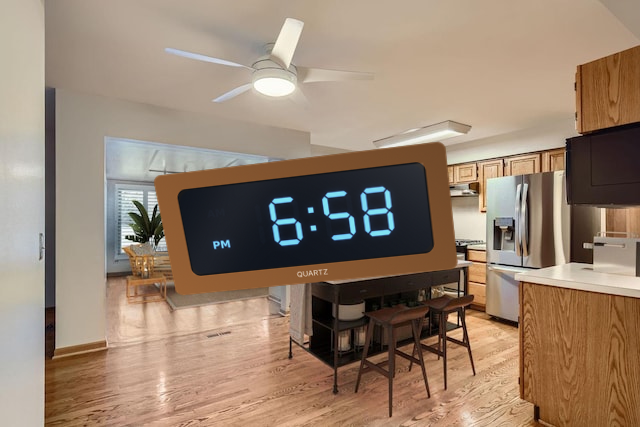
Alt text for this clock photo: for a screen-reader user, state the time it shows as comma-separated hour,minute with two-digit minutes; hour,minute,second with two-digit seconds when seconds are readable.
6,58
